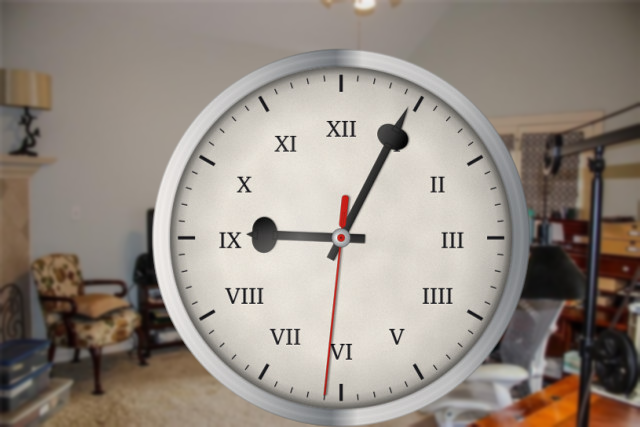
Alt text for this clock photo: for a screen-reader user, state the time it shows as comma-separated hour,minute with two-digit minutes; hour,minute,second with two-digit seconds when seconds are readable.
9,04,31
